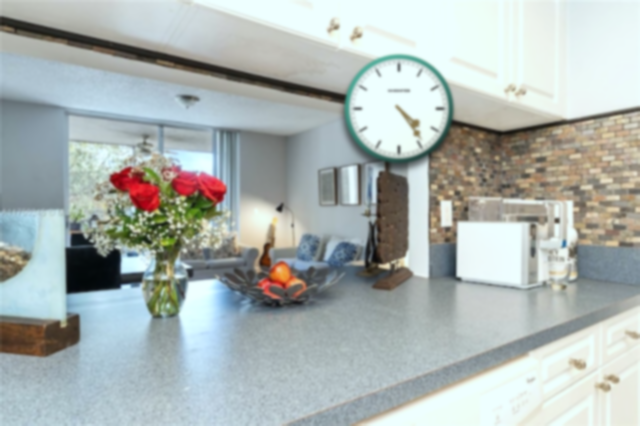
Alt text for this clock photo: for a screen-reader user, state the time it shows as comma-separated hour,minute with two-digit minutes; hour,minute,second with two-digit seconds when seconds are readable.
4,24
